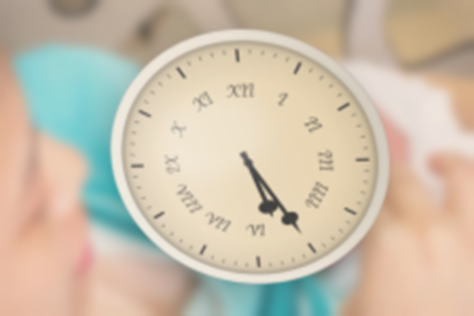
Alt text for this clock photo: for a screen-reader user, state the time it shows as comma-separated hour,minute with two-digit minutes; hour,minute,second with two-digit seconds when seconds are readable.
5,25
